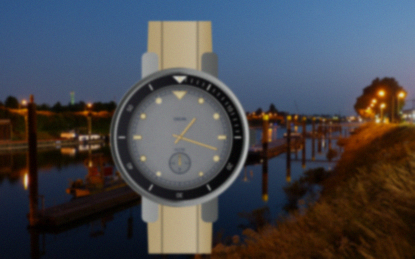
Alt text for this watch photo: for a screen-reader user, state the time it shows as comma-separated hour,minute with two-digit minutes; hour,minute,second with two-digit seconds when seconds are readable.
1,18
